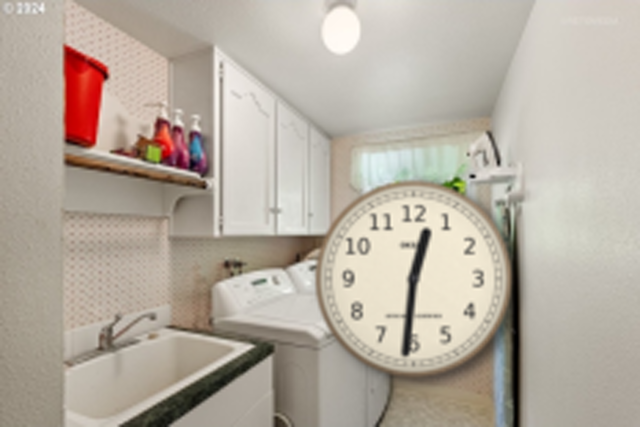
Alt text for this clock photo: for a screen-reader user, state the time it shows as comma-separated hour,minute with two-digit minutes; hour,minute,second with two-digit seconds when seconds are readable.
12,31
